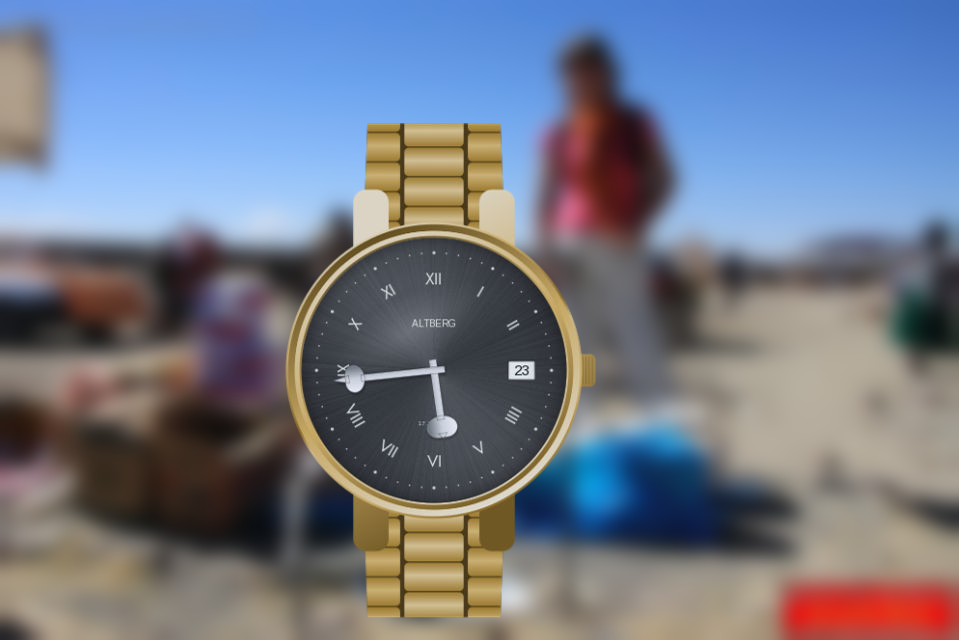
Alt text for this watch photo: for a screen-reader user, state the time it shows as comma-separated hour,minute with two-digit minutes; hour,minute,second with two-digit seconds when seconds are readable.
5,44
